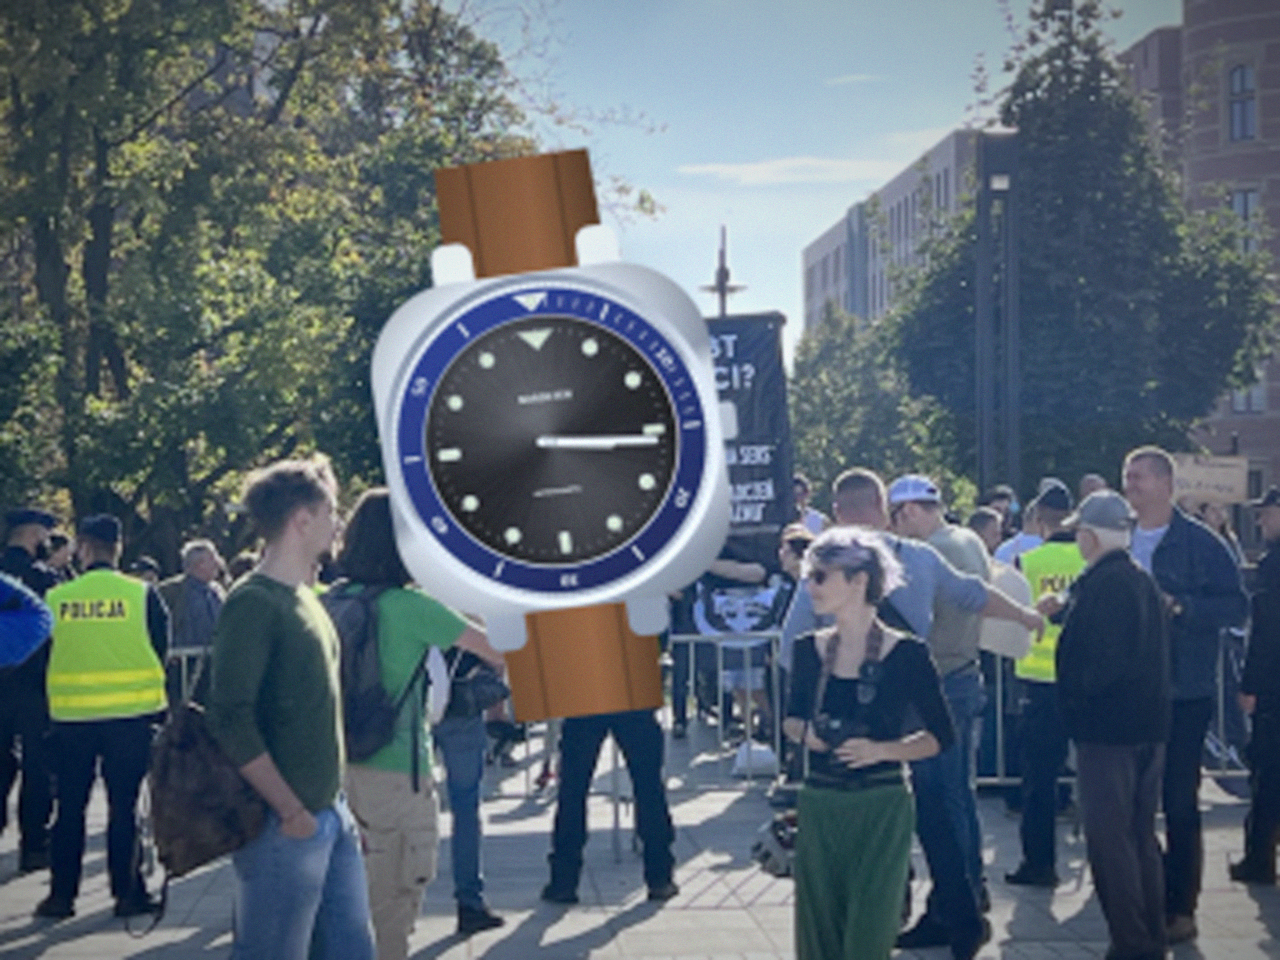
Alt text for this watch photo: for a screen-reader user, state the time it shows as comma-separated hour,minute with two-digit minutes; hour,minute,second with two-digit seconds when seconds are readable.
3,16
